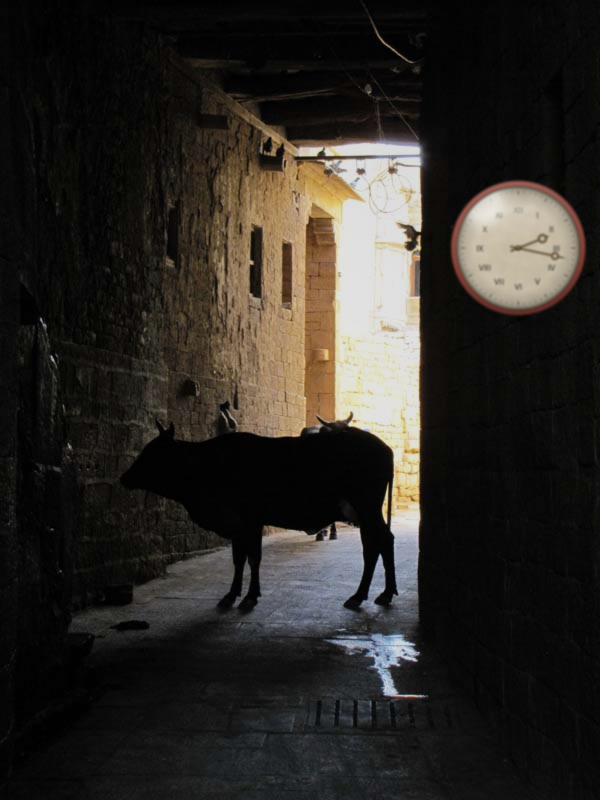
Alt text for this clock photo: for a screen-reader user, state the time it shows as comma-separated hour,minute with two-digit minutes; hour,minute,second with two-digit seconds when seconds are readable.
2,17
